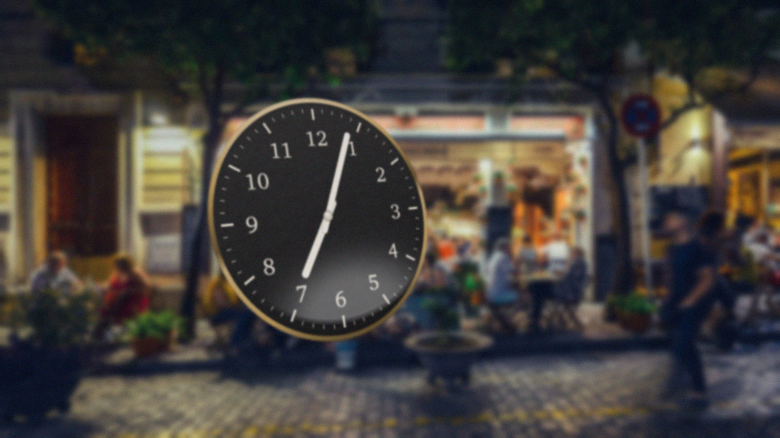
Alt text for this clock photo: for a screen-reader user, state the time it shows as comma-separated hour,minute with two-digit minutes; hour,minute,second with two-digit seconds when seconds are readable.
7,04
